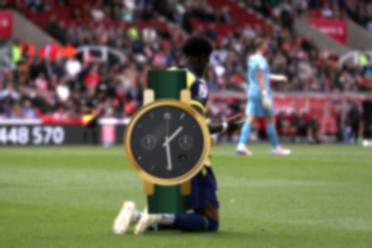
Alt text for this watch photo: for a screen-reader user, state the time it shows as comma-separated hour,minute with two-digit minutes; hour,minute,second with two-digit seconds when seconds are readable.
1,29
